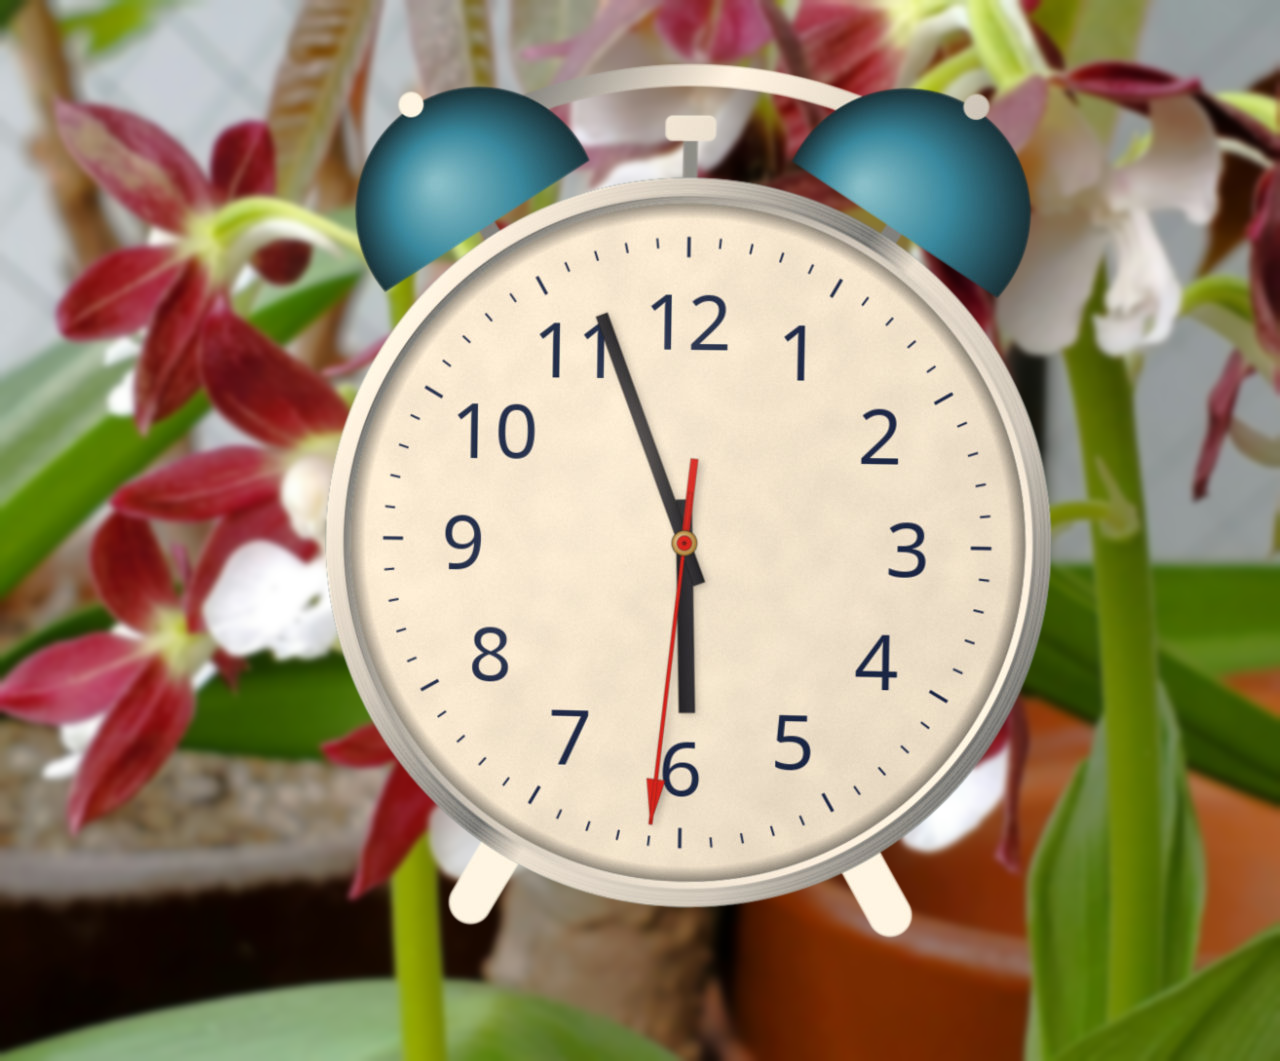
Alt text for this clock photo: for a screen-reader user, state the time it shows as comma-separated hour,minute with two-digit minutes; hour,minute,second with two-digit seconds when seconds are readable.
5,56,31
